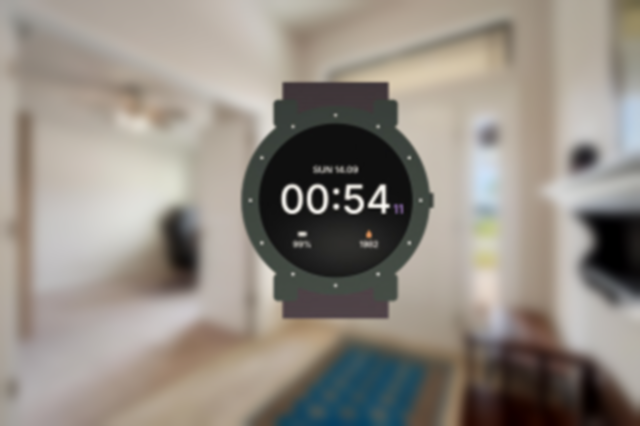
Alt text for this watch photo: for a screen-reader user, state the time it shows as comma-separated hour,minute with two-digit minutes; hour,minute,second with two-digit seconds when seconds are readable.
0,54
